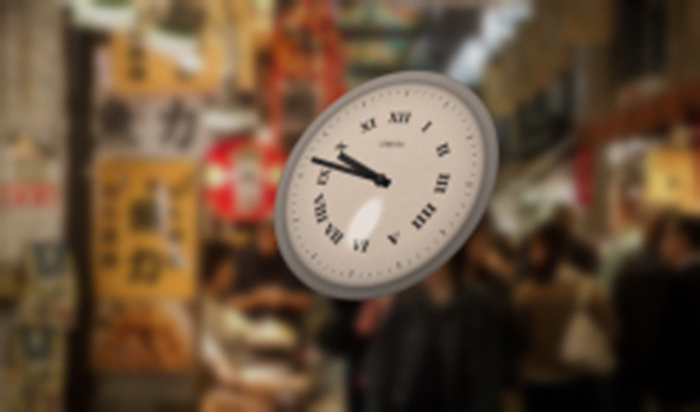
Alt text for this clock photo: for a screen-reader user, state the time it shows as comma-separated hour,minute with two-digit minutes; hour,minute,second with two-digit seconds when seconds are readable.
9,47
